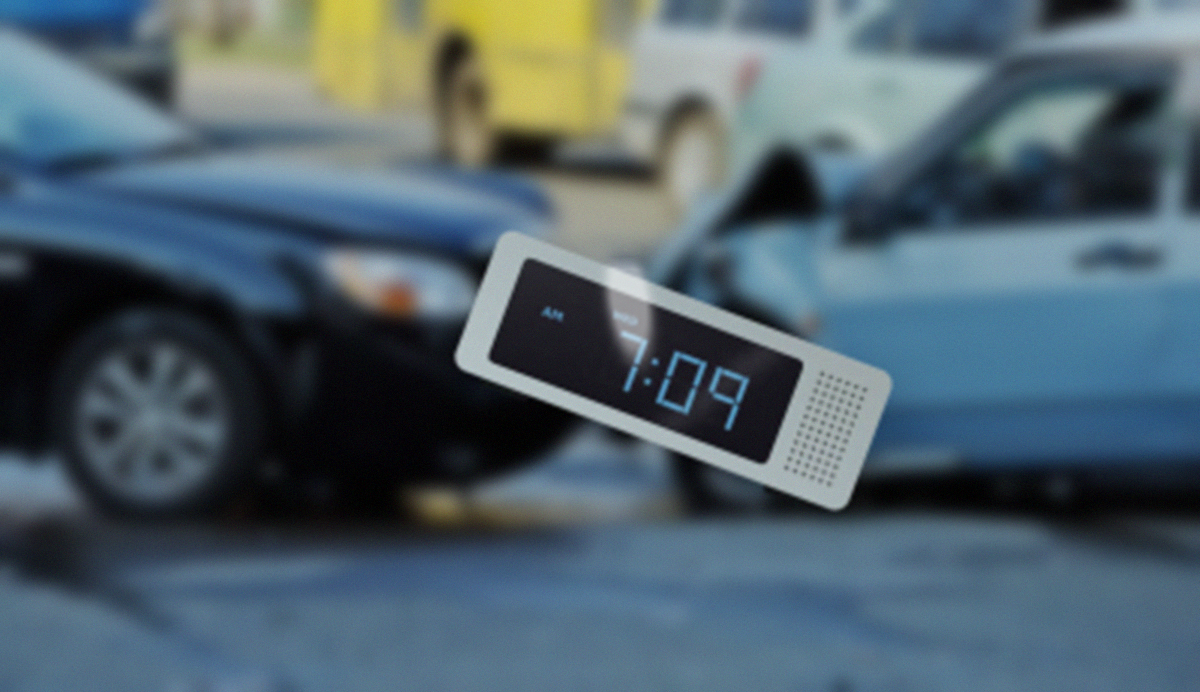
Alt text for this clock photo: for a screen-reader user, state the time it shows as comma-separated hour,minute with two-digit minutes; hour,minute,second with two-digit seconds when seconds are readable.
7,09
